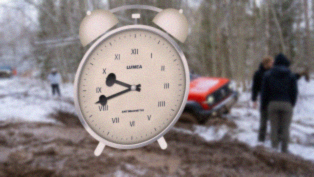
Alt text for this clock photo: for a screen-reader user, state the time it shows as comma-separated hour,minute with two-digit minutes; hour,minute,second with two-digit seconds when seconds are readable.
9,42
